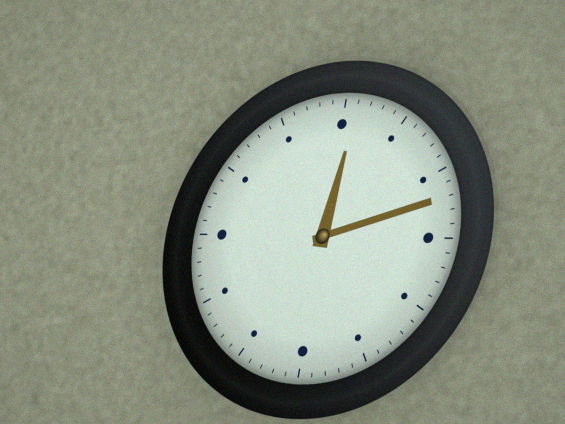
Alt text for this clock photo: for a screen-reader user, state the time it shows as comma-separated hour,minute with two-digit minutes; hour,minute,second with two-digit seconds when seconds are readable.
12,12
